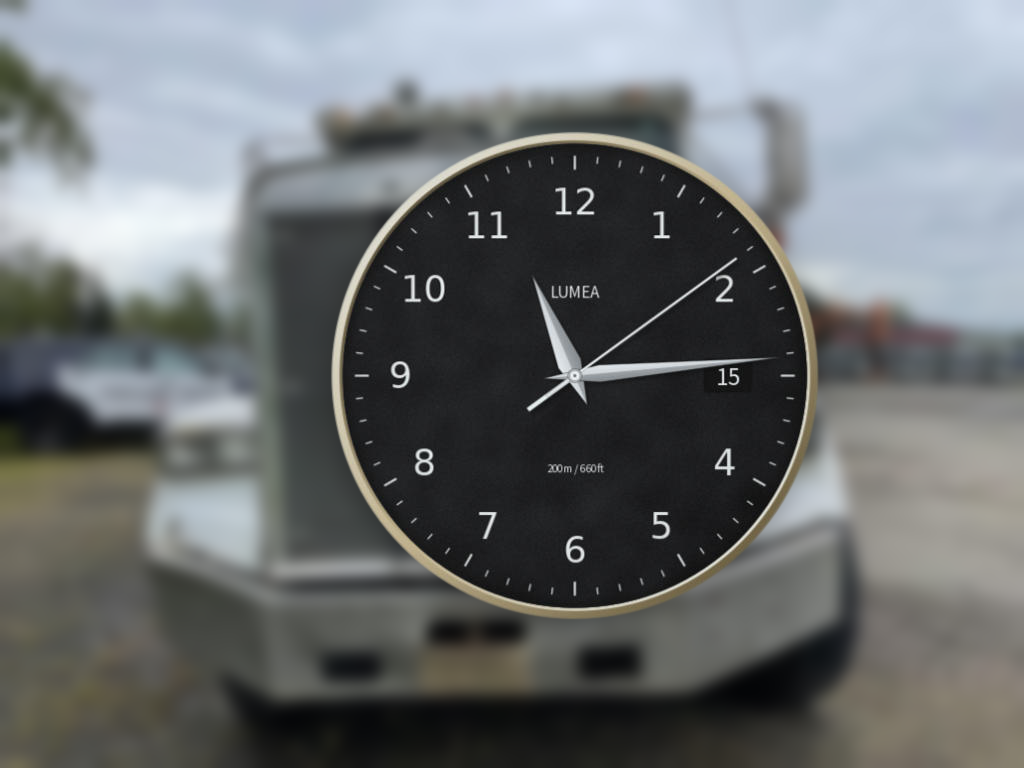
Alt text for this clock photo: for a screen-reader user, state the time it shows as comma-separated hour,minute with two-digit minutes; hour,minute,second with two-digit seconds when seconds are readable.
11,14,09
